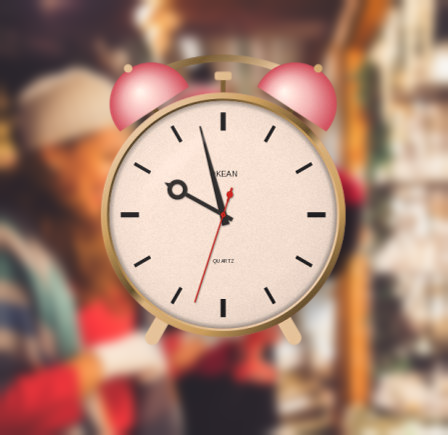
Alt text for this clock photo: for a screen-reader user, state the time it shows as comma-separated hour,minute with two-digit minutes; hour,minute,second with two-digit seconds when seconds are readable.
9,57,33
